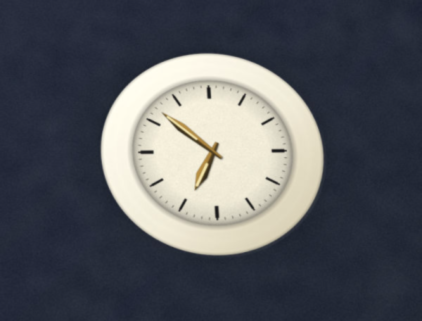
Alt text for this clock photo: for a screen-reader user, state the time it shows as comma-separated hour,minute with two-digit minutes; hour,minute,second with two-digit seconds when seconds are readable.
6,52
